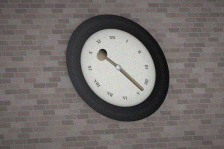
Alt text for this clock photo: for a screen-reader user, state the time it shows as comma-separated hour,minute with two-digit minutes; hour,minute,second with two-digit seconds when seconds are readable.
10,23
